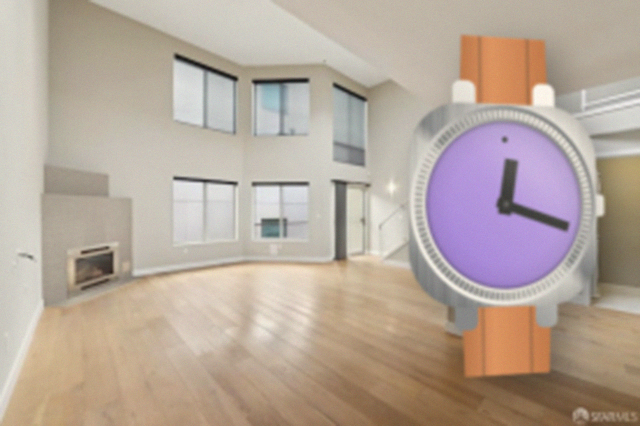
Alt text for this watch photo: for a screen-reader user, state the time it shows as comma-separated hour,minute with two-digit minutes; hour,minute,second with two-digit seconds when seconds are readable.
12,18
